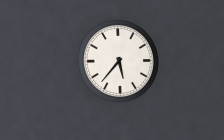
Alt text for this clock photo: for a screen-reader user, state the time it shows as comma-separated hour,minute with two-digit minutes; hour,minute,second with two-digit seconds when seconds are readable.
5,37
